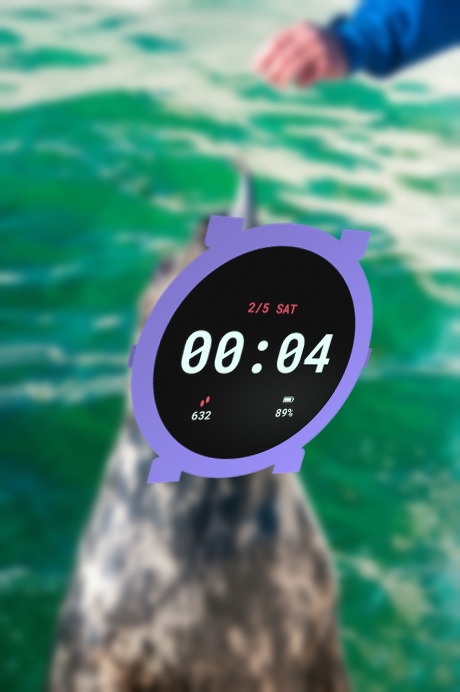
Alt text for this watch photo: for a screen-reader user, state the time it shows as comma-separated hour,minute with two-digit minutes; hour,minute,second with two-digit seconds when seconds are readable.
0,04
